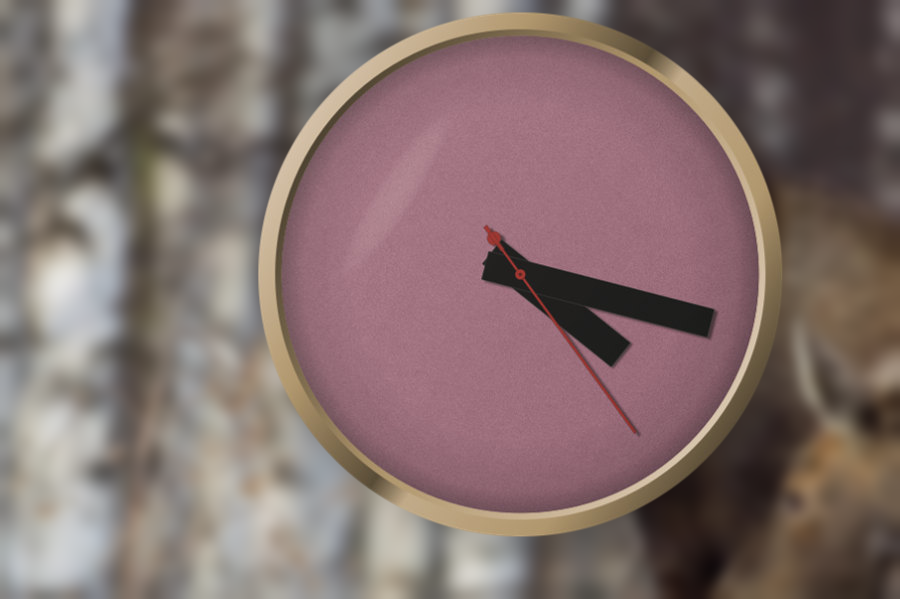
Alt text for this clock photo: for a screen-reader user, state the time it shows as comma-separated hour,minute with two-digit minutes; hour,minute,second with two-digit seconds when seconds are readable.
4,17,24
